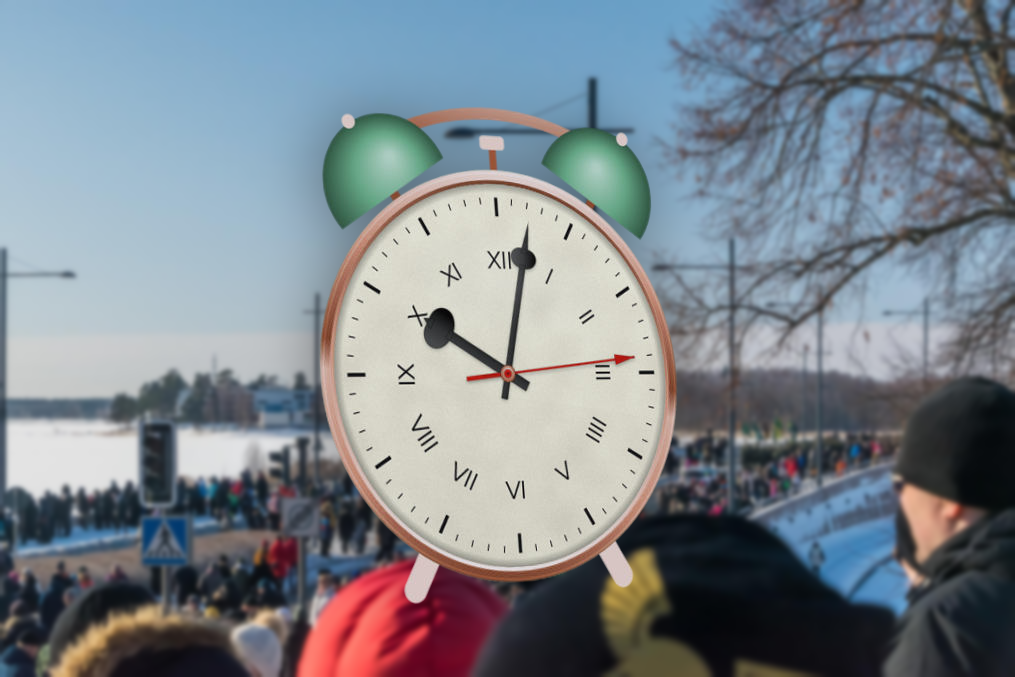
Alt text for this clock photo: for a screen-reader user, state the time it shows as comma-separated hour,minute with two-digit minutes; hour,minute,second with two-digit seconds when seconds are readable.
10,02,14
